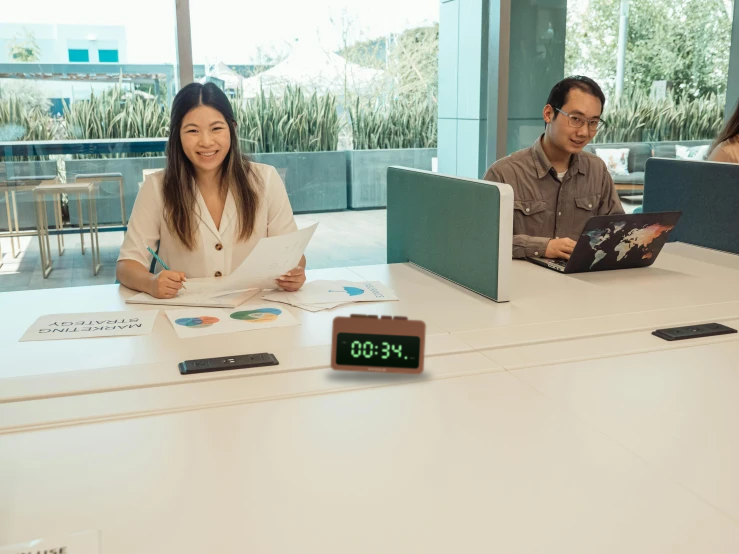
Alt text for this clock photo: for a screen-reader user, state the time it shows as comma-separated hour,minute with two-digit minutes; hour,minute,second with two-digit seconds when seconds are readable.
0,34
